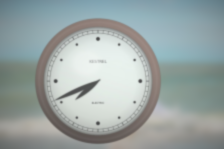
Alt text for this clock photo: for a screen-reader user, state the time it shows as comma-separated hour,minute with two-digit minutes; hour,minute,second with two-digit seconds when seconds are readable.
7,41
